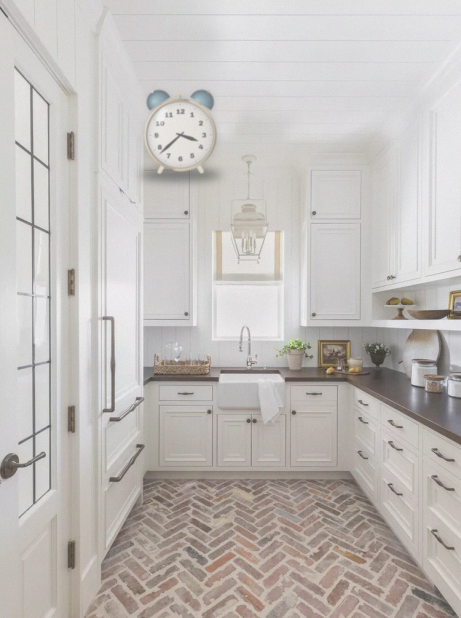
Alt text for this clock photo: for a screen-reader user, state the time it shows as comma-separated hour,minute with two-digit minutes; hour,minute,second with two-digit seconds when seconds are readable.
3,38
